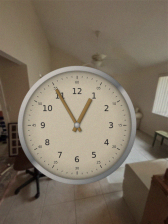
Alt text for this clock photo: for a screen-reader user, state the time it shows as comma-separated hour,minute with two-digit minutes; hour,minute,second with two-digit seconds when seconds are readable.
12,55
